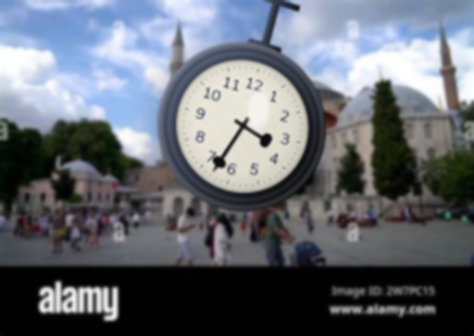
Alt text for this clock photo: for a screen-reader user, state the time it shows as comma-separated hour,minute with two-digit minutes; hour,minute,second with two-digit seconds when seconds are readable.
3,33
